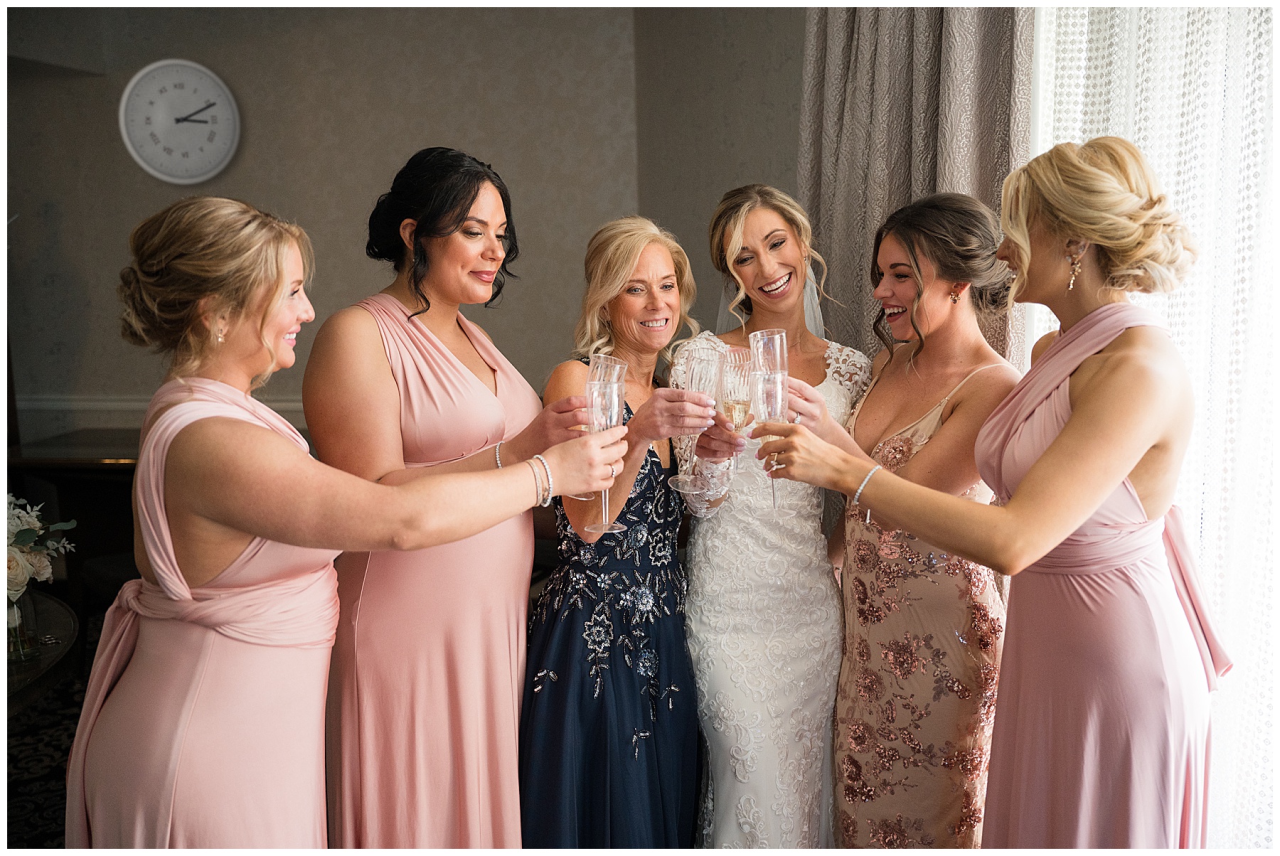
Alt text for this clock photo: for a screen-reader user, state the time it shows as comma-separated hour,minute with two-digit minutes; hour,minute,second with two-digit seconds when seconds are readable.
3,11
